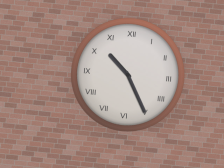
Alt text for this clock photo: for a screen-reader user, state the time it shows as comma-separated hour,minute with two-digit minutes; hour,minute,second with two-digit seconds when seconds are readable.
10,25
